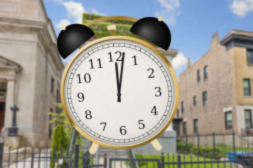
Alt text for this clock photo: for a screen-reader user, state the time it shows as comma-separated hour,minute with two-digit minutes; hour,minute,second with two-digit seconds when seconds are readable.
12,02
